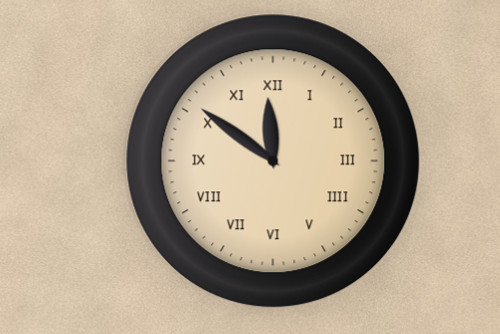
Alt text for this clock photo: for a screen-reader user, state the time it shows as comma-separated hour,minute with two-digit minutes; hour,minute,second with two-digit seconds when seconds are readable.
11,51
